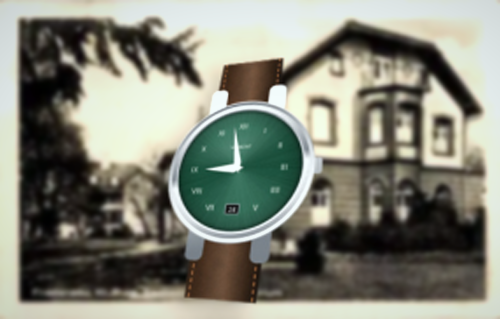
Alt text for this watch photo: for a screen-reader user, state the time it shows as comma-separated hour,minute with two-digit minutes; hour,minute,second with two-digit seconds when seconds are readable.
8,58
